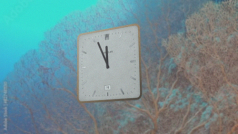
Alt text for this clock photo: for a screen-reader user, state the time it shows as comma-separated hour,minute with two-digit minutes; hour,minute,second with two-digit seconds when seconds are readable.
11,56
